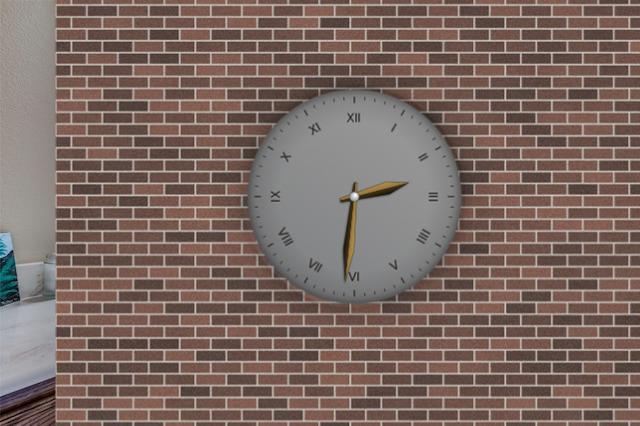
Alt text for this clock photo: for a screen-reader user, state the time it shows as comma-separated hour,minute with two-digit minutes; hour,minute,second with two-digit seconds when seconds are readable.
2,31
